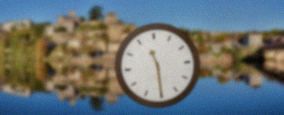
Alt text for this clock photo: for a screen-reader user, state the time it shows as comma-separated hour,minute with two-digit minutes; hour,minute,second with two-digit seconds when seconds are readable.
11,30
